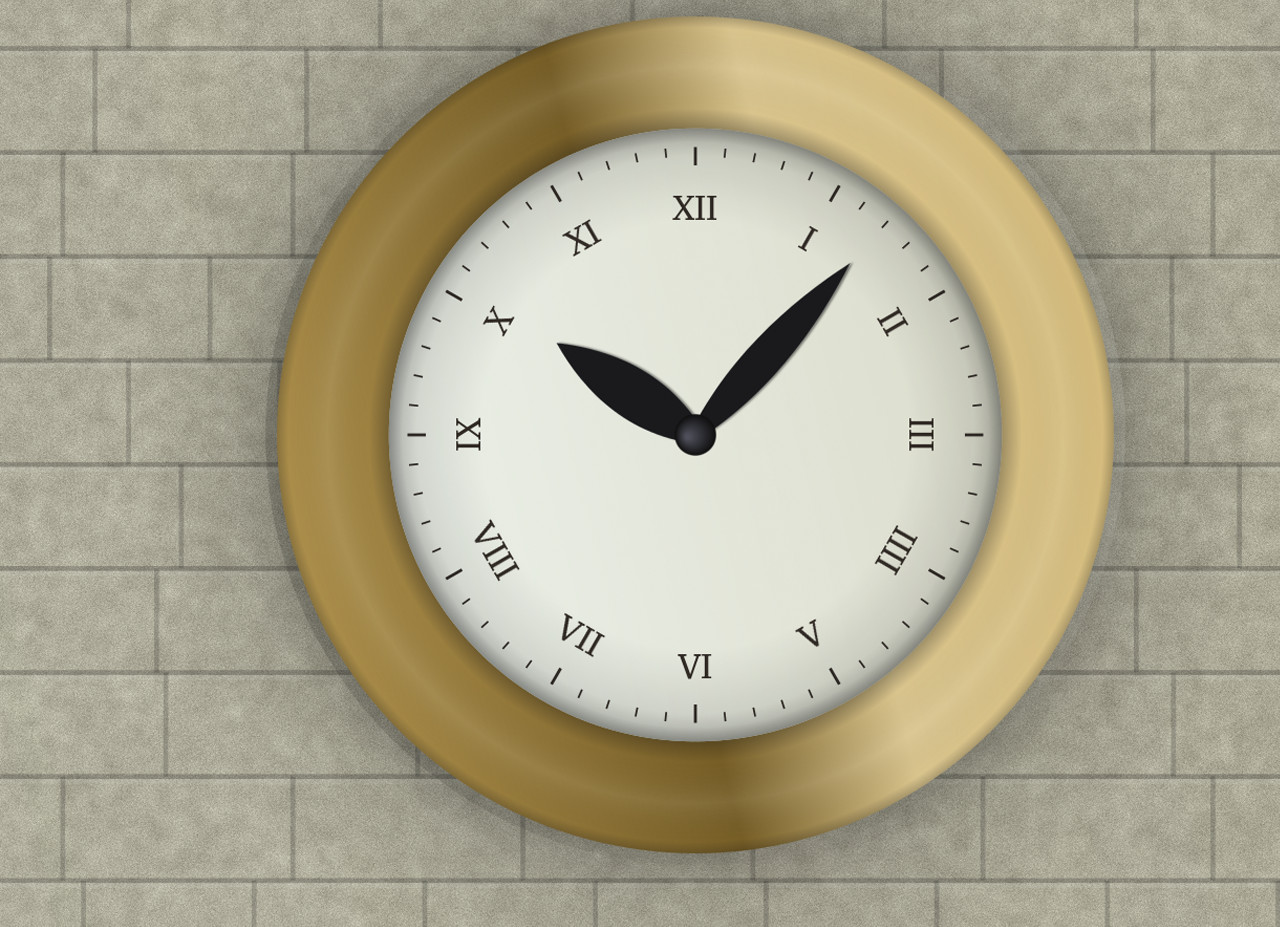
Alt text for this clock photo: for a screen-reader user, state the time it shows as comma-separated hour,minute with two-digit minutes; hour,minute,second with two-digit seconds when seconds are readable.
10,07
